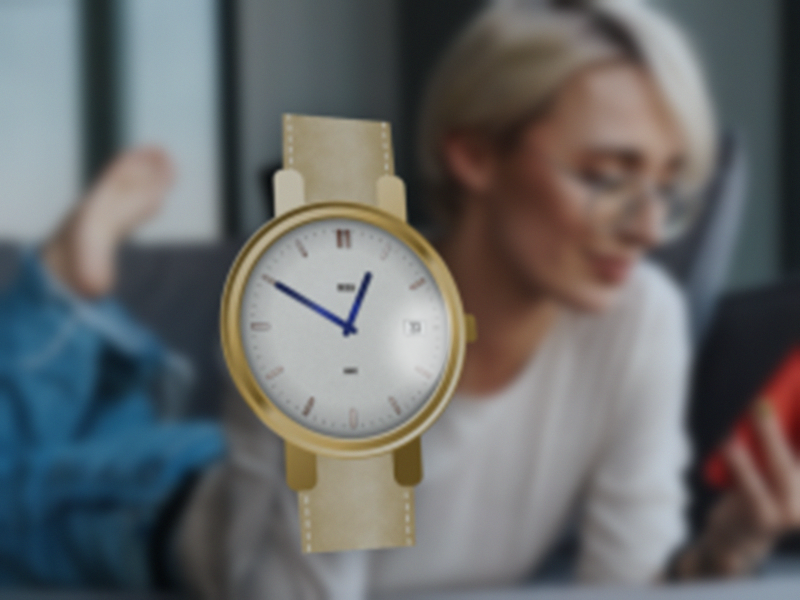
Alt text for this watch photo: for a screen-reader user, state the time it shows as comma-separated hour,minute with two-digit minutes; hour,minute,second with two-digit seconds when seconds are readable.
12,50
